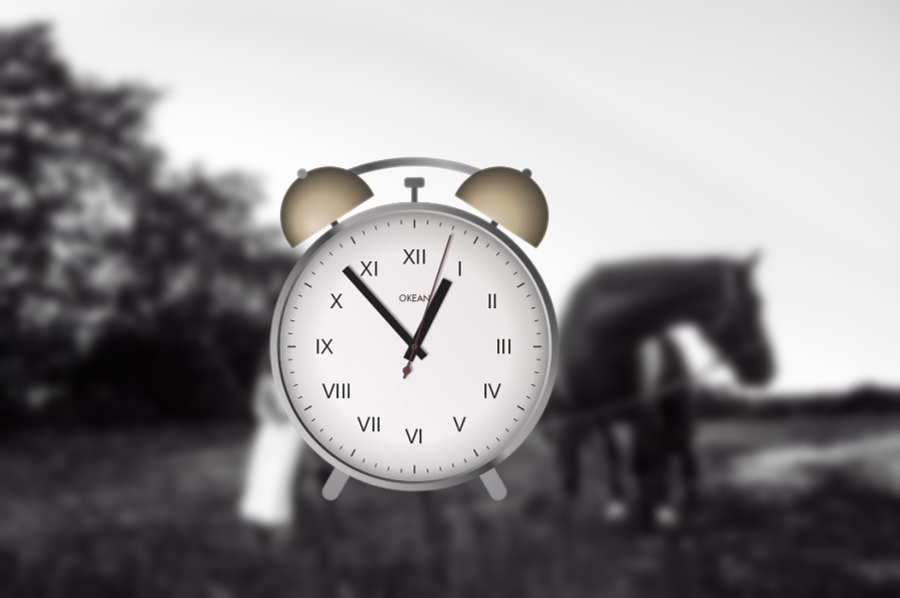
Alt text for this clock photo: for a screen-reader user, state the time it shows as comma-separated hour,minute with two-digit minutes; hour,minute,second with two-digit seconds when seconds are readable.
12,53,03
